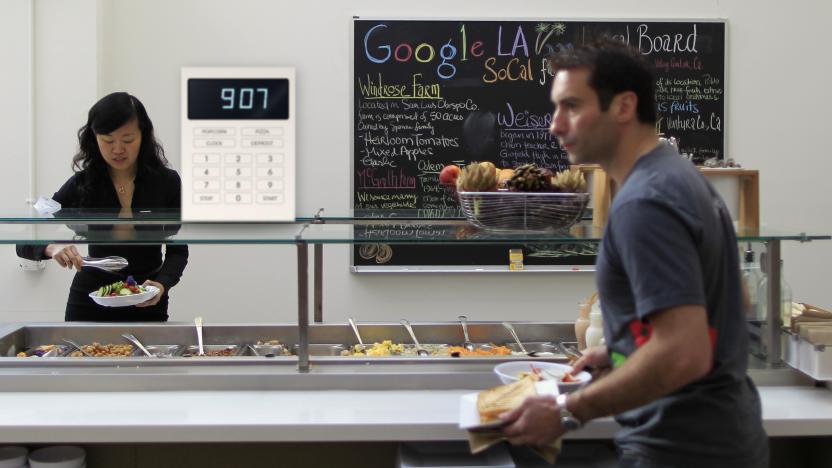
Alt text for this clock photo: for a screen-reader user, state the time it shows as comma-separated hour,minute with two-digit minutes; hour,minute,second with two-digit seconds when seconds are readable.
9,07
